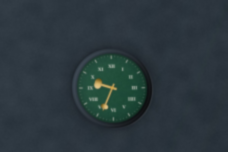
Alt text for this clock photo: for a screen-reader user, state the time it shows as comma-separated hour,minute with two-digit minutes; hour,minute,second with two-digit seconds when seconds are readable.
9,34
